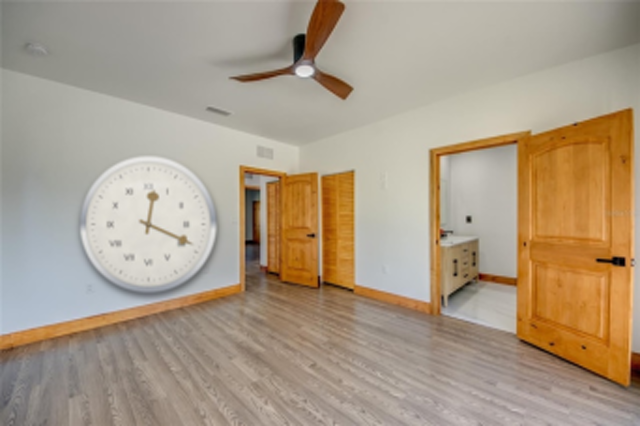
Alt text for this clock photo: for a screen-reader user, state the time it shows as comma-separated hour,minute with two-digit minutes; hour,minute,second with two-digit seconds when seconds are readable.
12,19
